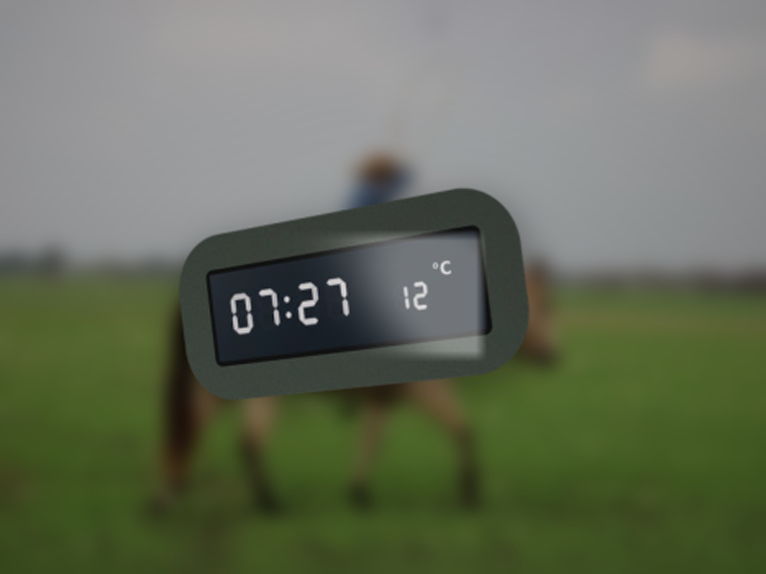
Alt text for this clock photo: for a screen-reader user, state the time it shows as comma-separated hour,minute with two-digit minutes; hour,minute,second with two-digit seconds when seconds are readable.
7,27
